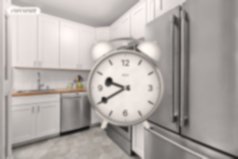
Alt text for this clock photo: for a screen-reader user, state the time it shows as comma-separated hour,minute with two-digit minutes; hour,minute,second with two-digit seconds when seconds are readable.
9,40
